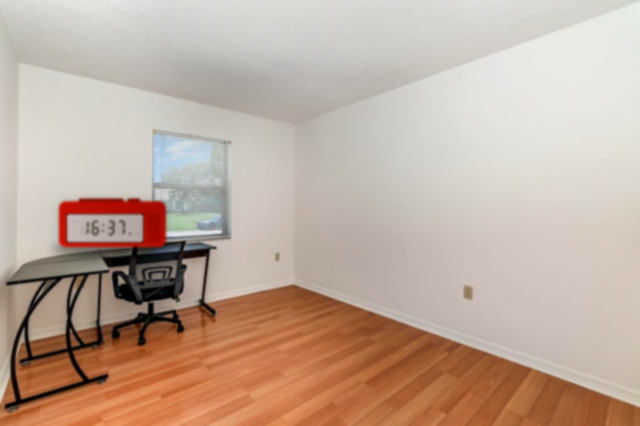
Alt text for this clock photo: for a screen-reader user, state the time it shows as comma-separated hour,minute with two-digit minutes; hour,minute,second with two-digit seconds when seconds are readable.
16,37
